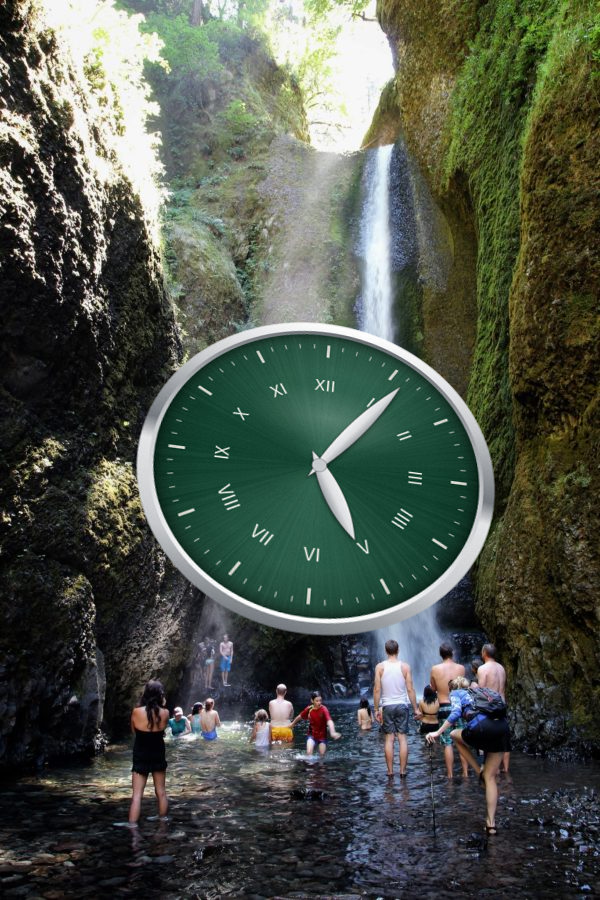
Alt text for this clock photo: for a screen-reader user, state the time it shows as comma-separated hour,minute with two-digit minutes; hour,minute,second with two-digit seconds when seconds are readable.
5,06
